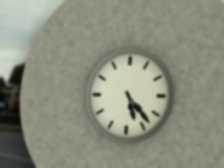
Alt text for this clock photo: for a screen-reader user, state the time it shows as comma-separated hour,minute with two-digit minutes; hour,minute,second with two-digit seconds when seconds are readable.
5,23
